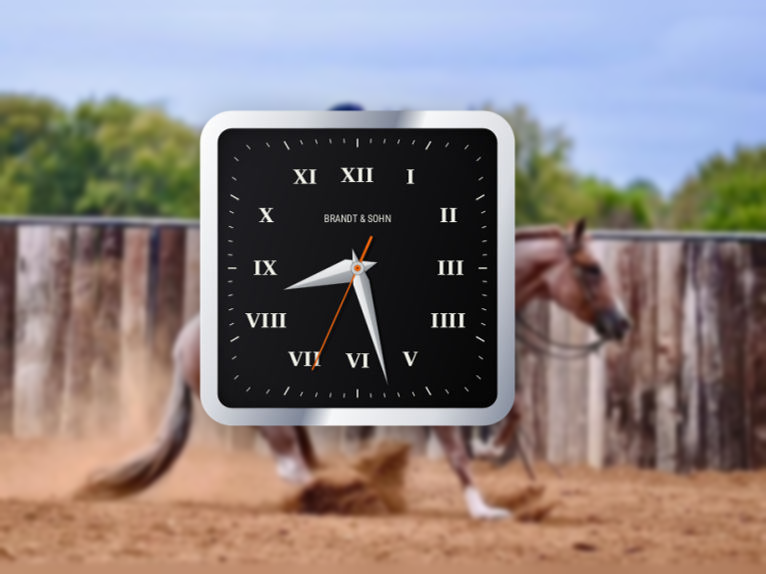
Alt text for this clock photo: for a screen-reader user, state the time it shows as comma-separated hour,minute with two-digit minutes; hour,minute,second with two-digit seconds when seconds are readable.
8,27,34
